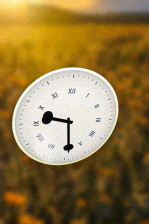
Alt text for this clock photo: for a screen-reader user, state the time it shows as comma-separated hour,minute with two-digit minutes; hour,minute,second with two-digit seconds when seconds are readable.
9,29
